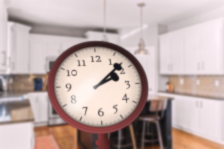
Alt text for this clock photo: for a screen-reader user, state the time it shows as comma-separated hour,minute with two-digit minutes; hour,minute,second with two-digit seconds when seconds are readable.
2,08
